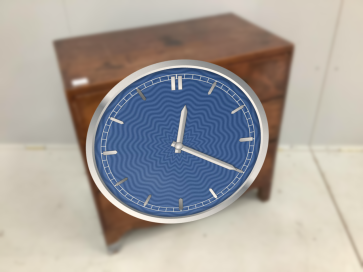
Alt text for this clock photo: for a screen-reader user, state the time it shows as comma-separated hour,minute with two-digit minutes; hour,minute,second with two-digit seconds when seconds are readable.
12,20
